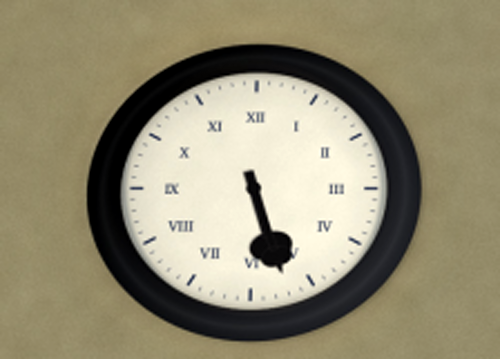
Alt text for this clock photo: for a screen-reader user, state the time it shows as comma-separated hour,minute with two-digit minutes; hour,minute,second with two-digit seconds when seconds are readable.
5,27
